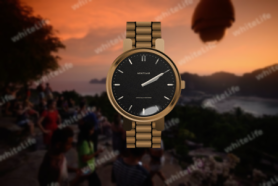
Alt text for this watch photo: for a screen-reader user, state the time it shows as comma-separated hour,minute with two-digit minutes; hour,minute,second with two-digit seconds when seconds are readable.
2,10
